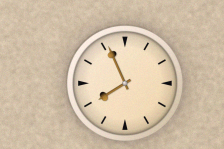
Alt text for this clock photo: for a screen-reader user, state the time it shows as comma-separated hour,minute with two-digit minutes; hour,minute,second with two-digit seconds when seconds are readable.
7,56
